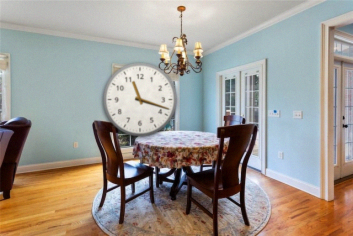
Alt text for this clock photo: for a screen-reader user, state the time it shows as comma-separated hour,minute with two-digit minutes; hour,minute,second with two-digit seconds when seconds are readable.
11,18
